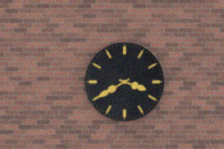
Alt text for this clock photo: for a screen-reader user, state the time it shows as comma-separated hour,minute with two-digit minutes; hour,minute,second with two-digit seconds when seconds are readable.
3,40
